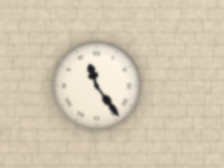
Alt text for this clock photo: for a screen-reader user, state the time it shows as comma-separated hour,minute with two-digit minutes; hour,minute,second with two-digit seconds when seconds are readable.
11,24
